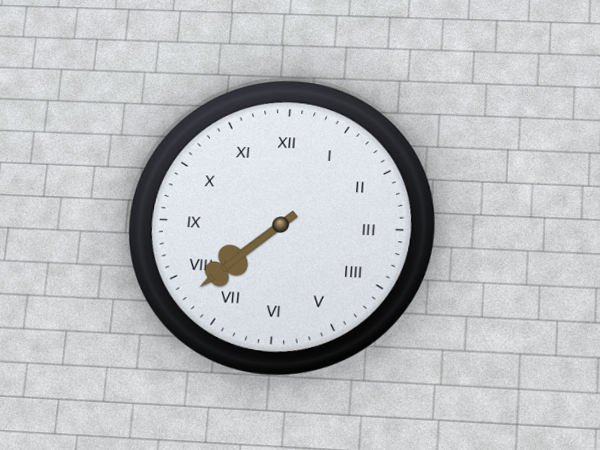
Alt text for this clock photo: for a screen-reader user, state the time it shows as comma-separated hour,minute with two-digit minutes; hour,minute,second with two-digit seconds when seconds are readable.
7,38
